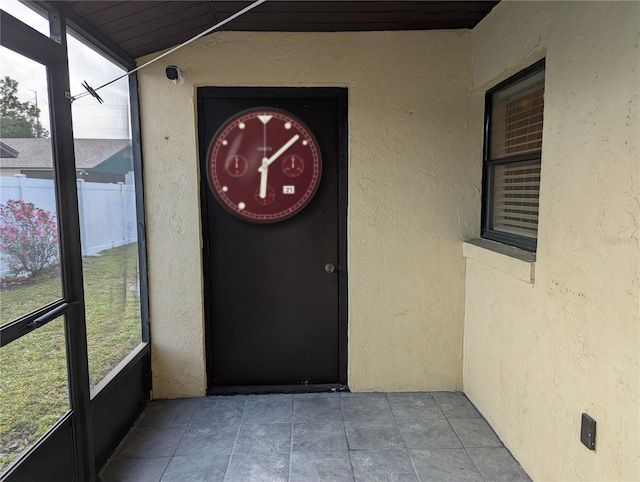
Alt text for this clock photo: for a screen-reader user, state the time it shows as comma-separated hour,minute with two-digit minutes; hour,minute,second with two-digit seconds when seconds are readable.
6,08
